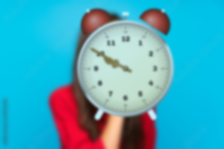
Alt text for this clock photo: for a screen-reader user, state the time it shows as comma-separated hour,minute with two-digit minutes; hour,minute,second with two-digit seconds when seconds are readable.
9,50
